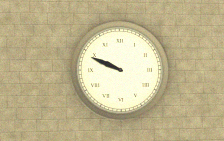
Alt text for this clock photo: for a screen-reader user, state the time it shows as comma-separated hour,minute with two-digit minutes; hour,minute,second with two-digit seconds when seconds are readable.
9,49
